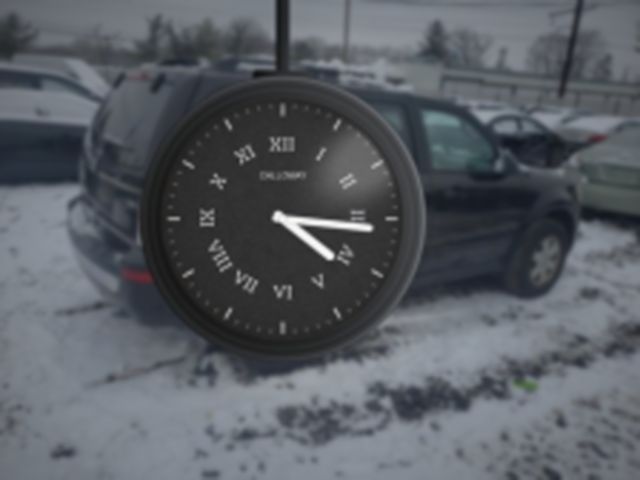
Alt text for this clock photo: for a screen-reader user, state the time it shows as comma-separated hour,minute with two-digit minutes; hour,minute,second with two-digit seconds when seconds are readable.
4,16
